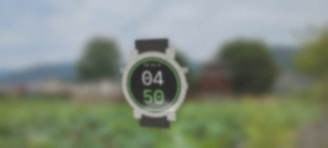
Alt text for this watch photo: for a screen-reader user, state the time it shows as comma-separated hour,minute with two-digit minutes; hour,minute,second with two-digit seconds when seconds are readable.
4,50
